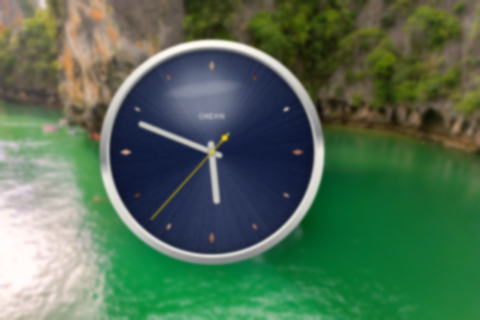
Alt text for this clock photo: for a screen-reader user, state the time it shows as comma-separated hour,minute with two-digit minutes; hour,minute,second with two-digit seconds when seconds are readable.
5,48,37
